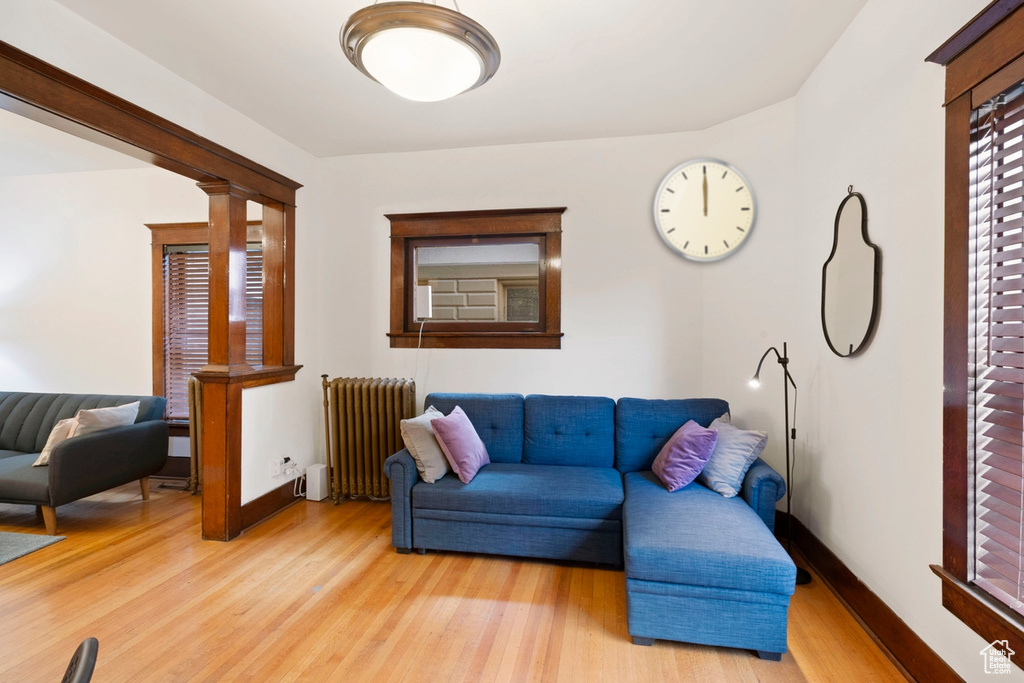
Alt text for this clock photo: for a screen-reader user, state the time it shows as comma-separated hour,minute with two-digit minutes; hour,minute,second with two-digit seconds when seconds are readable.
12,00
